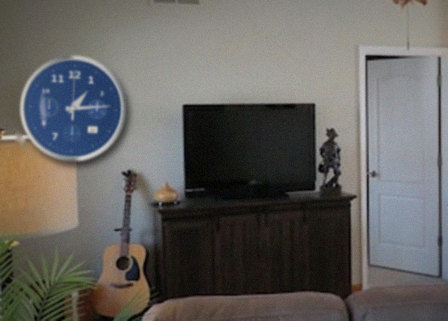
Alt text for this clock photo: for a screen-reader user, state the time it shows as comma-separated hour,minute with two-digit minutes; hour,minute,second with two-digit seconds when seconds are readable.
1,14
